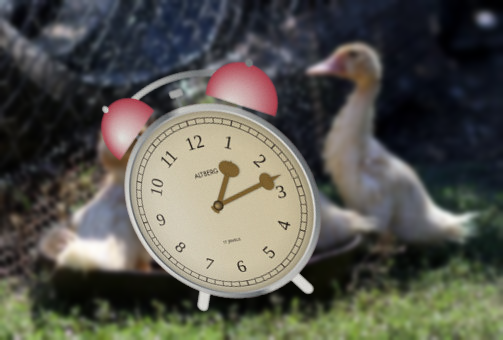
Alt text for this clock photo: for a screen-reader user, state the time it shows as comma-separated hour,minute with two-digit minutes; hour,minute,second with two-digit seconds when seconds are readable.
1,13
